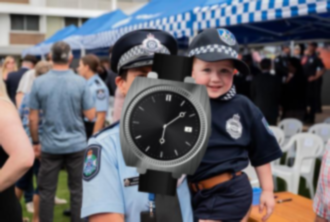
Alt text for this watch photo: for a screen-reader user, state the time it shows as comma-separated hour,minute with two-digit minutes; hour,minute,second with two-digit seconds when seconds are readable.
6,08
